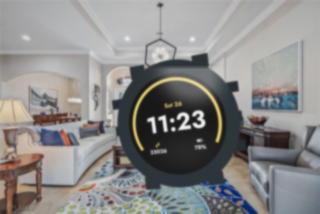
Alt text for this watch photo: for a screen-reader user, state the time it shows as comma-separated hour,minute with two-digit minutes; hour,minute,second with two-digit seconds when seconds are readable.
11,23
